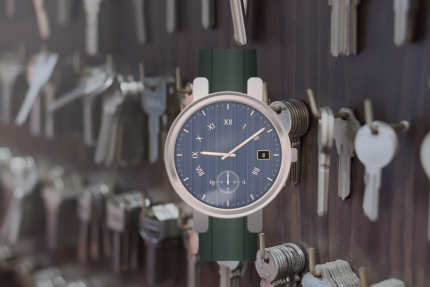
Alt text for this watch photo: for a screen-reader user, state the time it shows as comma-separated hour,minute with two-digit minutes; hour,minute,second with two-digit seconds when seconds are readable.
9,09
